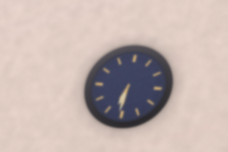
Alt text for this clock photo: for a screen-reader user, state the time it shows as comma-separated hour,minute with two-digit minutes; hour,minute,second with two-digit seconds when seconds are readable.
6,31
